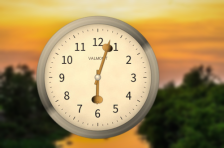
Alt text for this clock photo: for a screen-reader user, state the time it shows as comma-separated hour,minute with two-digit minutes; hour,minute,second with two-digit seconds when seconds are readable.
6,03
